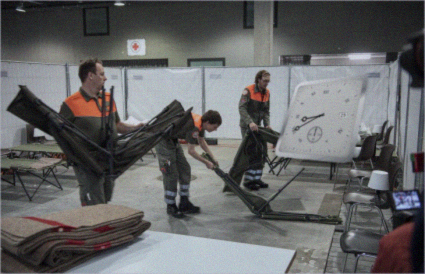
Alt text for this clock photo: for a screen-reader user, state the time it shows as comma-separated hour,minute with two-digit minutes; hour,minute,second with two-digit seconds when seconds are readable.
8,40
